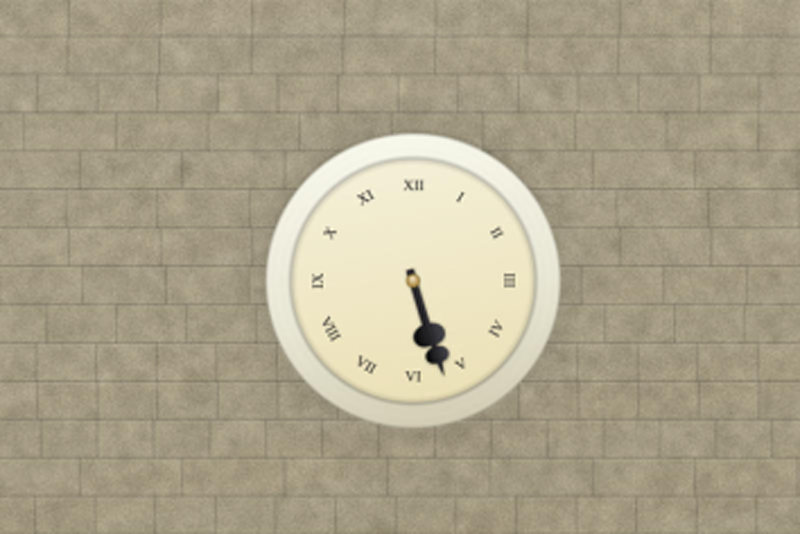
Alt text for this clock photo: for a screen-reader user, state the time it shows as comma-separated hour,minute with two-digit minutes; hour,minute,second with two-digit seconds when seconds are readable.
5,27
